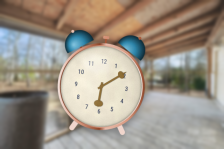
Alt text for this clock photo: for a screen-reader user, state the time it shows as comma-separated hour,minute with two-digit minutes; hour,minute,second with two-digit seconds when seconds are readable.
6,09
